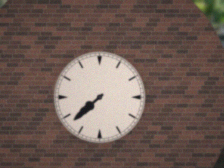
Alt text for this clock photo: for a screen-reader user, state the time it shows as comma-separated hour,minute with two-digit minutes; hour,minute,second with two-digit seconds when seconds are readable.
7,38
